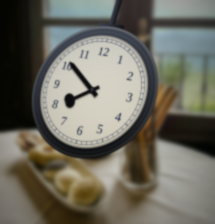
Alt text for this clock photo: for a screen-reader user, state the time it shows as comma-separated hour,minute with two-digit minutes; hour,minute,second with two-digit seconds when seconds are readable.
7,51
